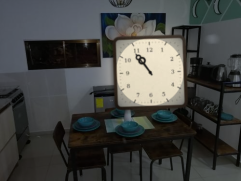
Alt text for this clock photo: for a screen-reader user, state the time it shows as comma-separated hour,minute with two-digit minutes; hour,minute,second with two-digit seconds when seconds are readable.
10,54
